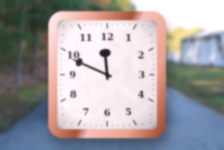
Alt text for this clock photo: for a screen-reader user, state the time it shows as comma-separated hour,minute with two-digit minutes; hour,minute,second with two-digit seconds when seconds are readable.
11,49
